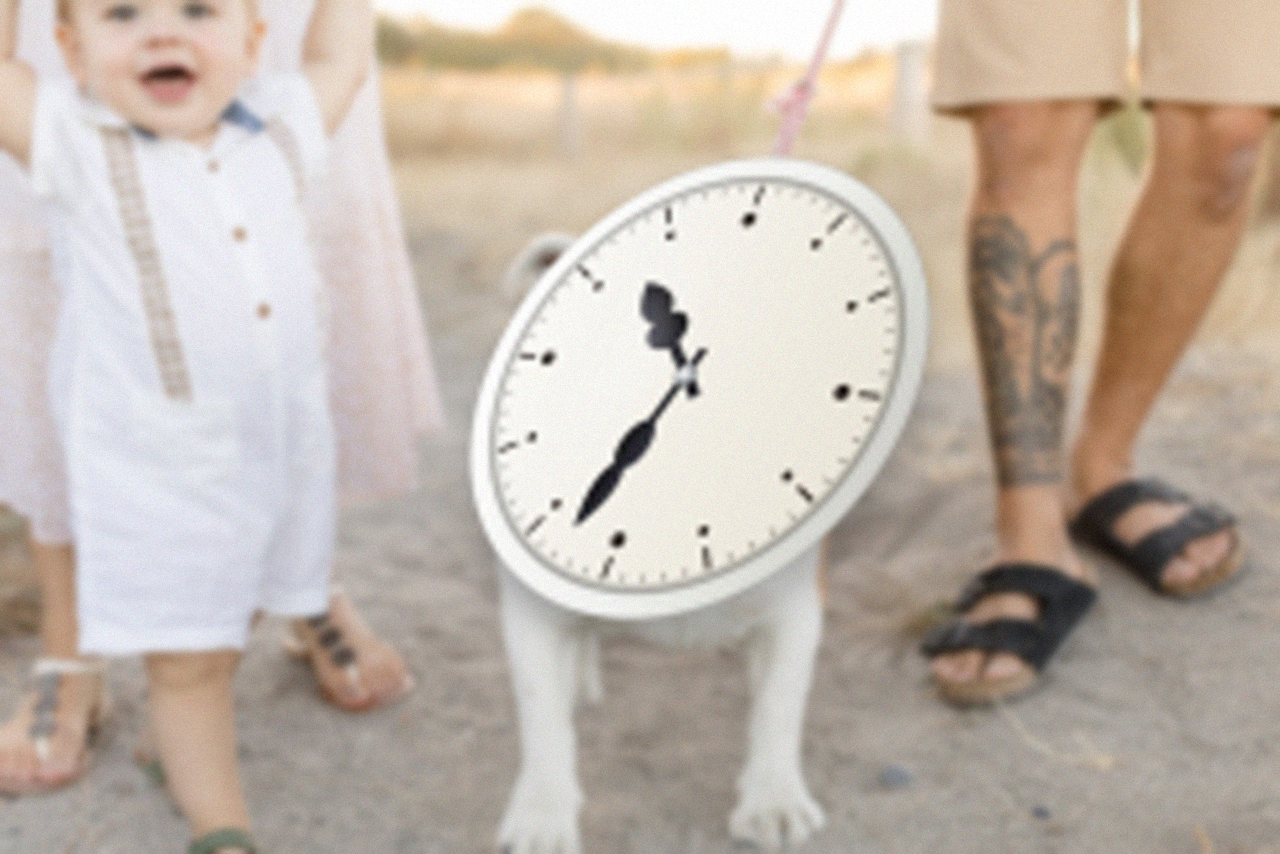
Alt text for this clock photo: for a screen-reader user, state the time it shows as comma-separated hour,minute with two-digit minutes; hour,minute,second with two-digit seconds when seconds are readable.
10,33
